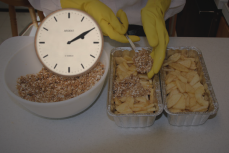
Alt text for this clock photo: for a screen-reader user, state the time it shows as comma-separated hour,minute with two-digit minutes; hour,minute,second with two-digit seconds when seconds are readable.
2,10
